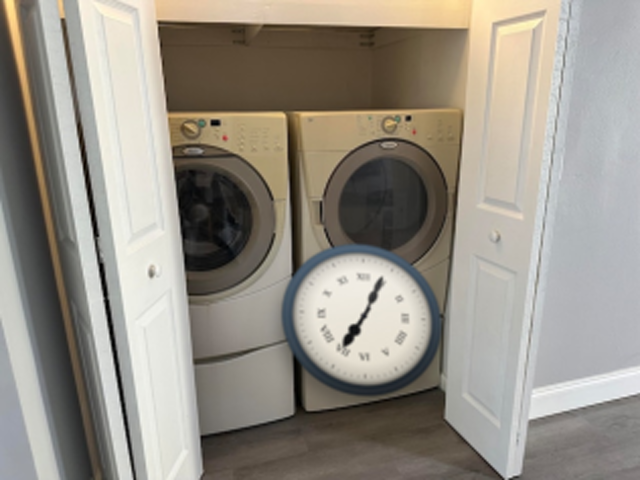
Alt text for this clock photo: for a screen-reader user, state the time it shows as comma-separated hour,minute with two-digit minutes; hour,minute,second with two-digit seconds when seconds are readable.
7,04
